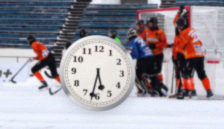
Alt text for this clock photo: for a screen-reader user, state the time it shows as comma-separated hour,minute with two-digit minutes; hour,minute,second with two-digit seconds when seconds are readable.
5,32
